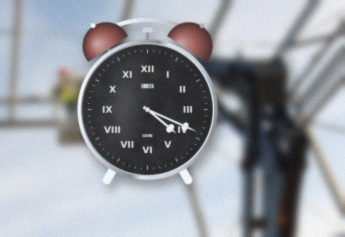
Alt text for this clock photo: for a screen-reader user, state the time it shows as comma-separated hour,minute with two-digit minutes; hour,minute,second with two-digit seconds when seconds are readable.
4,19
